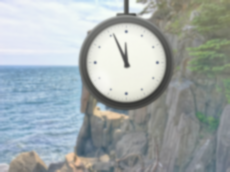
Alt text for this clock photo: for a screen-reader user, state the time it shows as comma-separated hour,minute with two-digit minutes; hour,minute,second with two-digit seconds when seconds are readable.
11,56
